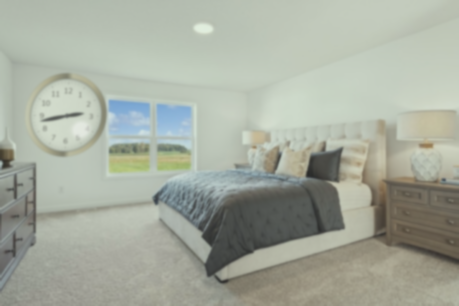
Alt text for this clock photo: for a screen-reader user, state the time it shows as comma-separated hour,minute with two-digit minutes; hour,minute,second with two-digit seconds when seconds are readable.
2,43
